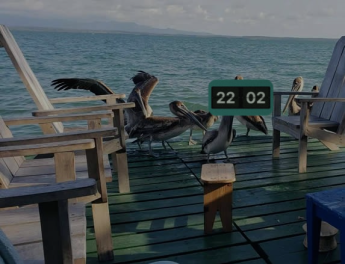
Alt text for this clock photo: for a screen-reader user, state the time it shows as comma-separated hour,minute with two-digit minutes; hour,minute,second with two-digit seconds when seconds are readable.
22,02
